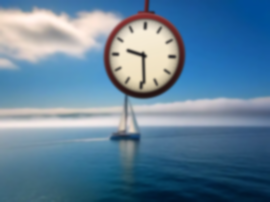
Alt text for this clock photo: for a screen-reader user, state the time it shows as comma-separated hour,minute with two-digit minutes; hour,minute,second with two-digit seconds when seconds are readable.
9,29
